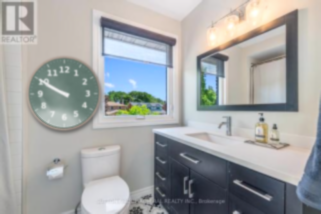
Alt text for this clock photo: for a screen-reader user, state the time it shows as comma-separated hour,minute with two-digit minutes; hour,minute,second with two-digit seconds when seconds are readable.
9,50
